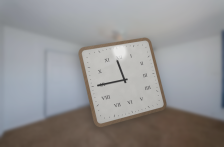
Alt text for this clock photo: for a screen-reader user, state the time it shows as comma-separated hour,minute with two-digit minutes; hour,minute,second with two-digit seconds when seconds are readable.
11,45
